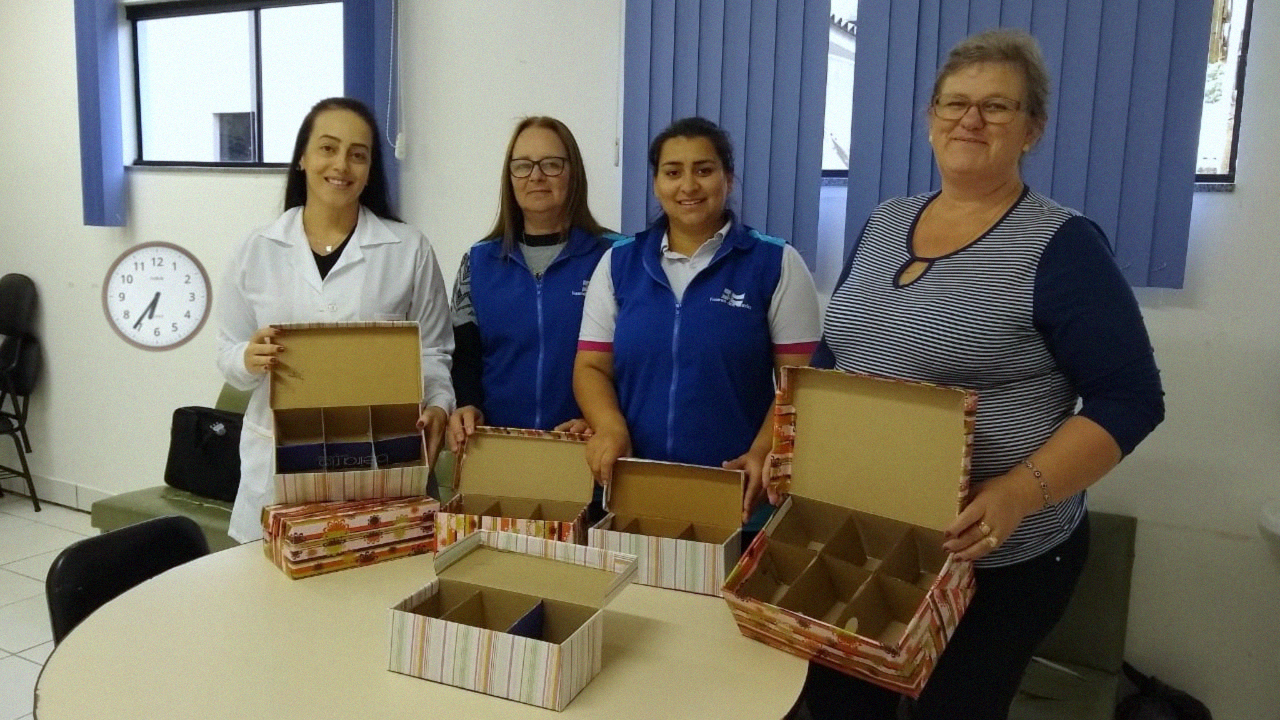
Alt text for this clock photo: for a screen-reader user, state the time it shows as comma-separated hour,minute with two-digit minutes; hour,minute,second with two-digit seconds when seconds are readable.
6,36
